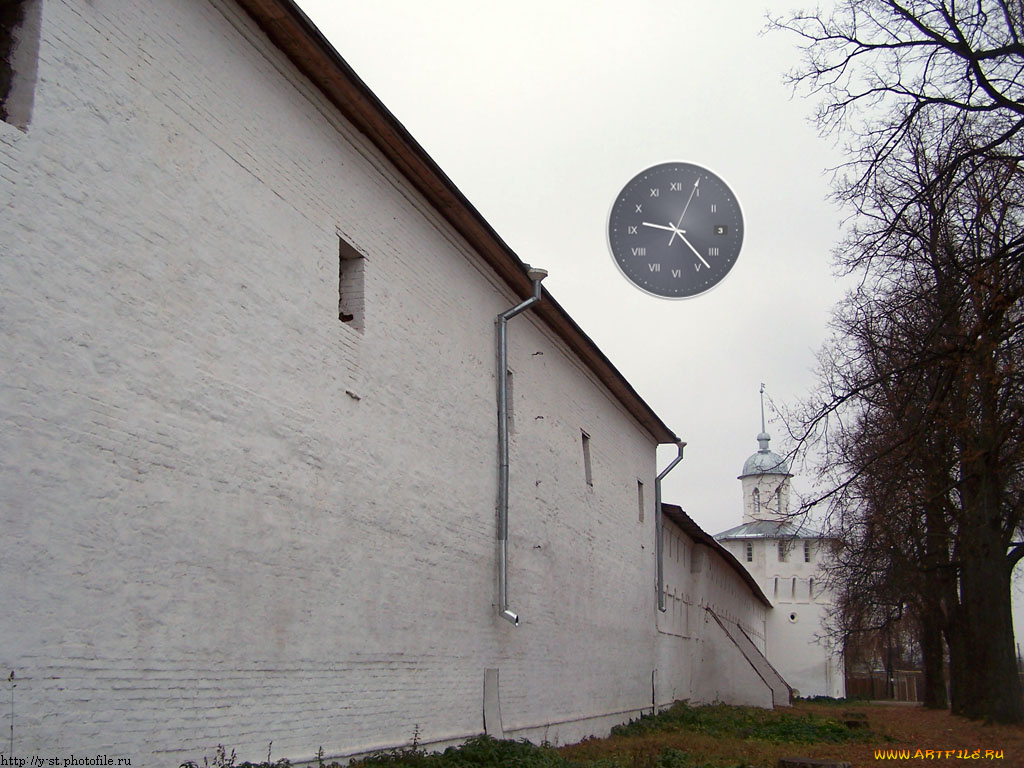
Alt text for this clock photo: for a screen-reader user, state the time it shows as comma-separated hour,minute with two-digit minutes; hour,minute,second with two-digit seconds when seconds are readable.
9,23,04
